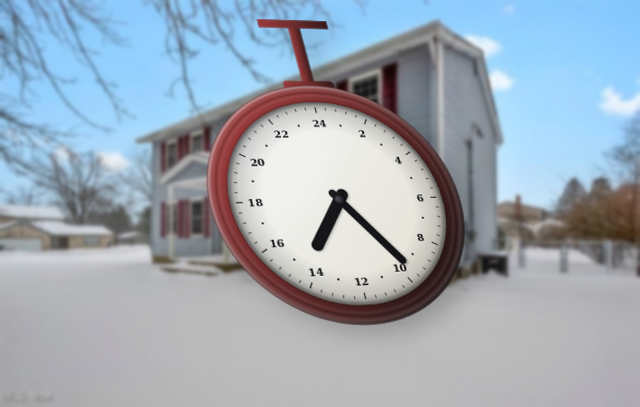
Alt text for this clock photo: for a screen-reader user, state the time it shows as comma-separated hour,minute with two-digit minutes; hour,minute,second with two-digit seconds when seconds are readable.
14,24
